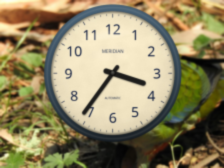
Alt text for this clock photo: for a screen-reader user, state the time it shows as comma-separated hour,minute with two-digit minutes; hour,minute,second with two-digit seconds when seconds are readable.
3,36
